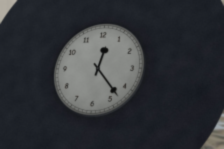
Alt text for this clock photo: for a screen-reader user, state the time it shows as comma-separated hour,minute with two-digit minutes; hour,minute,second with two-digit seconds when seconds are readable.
12,23
